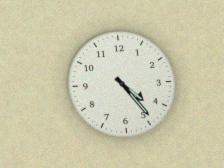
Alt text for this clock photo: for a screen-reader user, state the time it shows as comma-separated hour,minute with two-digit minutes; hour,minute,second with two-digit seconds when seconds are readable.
4,24
